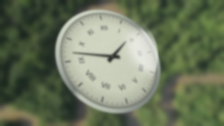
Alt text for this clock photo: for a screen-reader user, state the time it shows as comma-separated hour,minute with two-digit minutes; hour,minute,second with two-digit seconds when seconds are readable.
1,47
